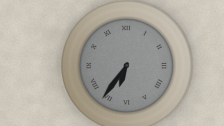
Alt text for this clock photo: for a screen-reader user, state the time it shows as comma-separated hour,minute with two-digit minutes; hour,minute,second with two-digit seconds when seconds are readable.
6,36
